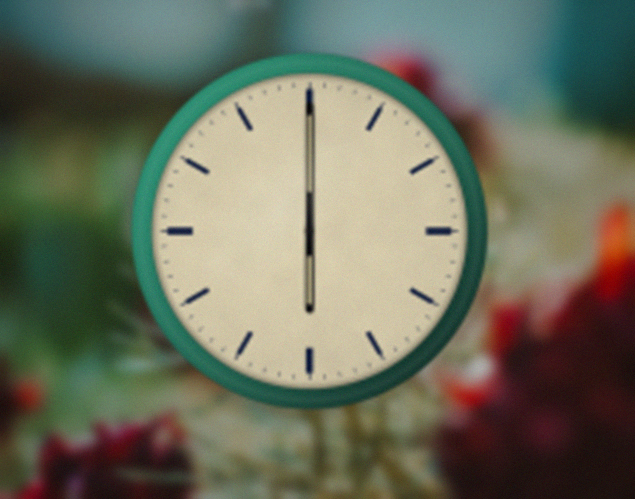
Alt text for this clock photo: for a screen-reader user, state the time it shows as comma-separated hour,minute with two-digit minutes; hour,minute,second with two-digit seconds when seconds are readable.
6,00
